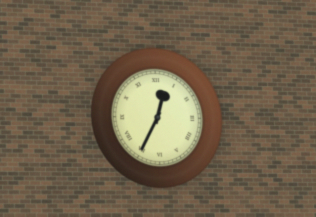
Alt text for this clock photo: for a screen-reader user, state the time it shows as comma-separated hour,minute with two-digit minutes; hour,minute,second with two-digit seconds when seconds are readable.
12,35
